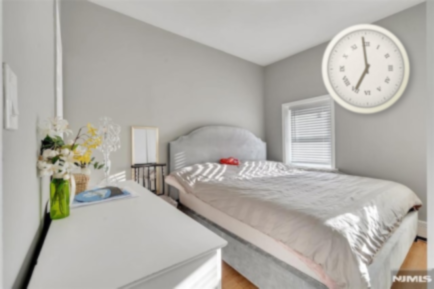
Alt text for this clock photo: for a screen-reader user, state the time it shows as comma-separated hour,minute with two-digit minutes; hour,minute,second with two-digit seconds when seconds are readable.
6,59
